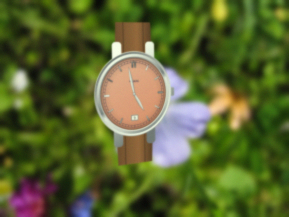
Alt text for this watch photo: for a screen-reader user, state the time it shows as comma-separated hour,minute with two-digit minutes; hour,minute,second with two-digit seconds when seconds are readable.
4,58
